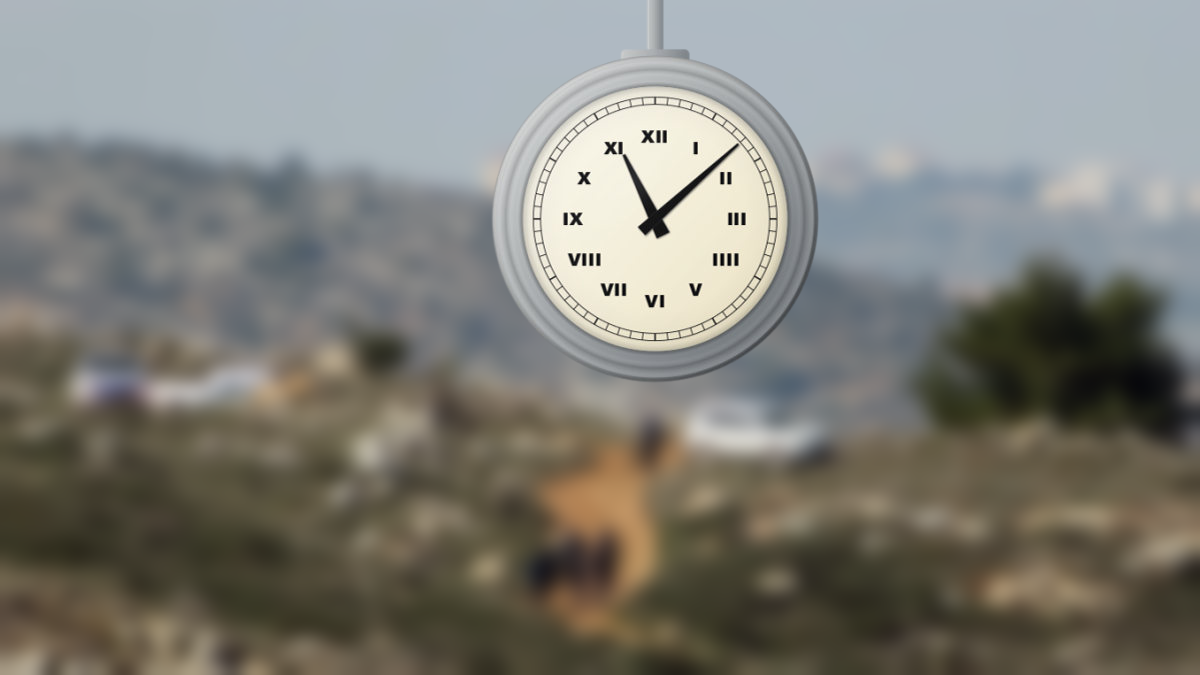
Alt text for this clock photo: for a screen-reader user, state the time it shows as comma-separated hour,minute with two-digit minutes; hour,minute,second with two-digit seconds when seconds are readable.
11,08
